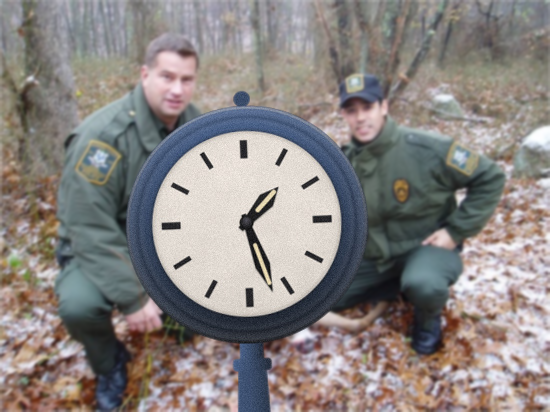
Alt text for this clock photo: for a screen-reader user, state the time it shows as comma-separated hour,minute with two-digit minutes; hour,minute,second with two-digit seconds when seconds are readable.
1,27
